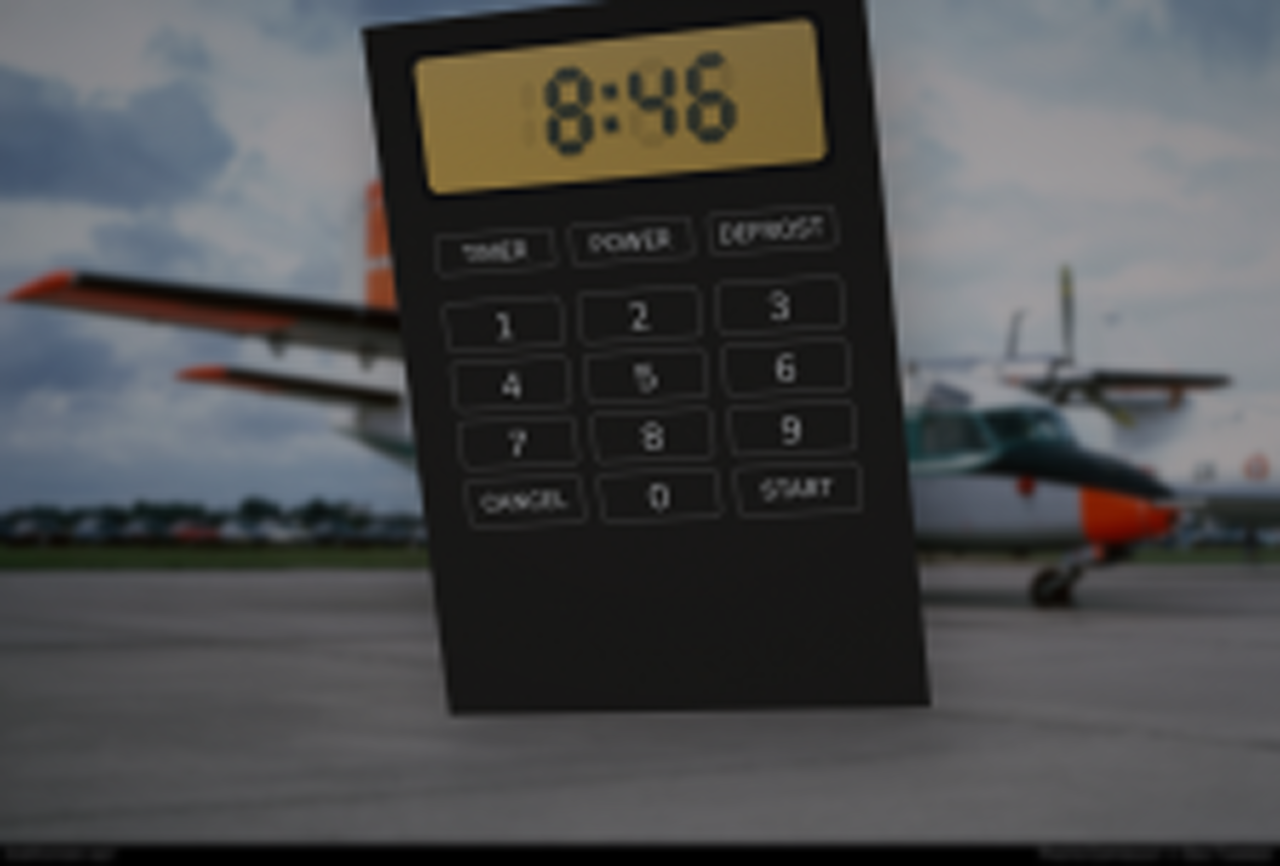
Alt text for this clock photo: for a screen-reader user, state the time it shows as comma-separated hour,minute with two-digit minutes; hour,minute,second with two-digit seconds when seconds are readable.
8,46
